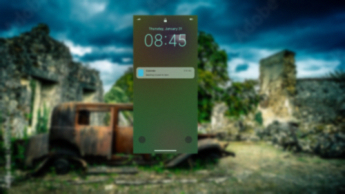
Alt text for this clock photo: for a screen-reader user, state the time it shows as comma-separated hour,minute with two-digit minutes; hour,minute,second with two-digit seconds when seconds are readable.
8,45
